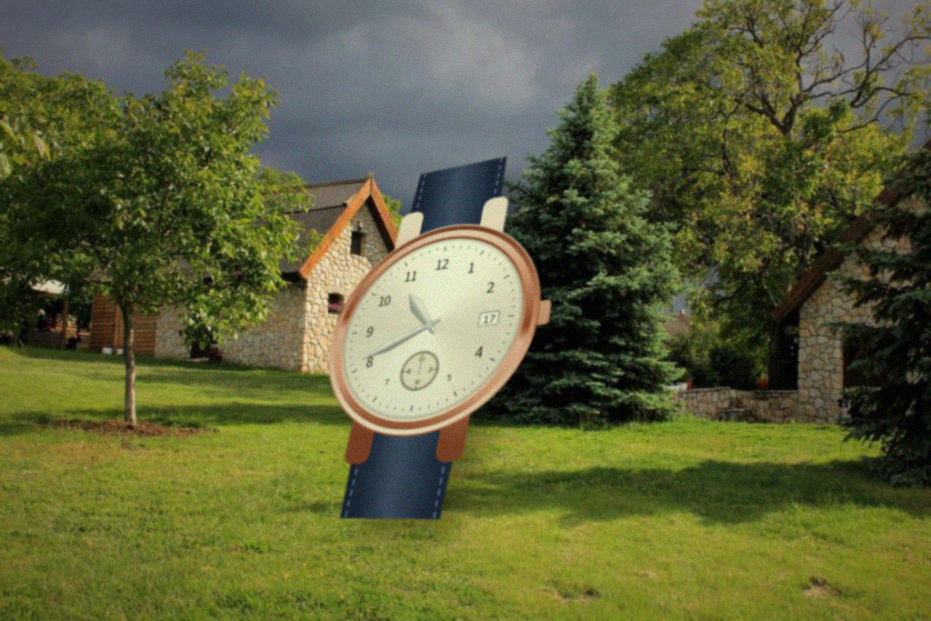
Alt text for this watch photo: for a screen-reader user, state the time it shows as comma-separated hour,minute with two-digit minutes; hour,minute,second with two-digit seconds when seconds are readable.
10,41
